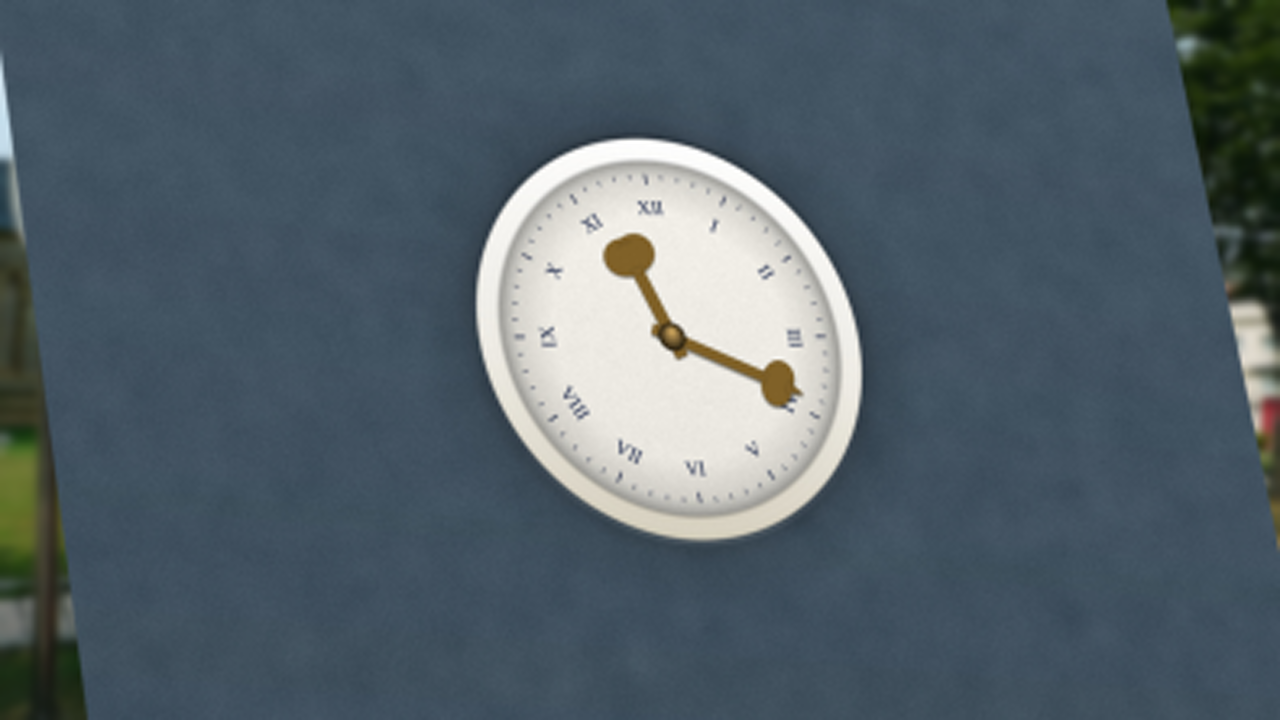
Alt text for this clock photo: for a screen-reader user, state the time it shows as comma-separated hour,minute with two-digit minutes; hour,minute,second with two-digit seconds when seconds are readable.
11,19
